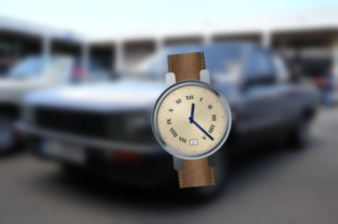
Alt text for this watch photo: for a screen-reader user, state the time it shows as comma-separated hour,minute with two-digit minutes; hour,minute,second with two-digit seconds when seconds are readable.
12,23
